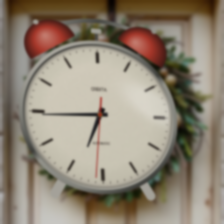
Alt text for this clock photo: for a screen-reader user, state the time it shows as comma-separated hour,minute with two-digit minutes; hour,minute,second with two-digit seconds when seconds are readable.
6,44,31
